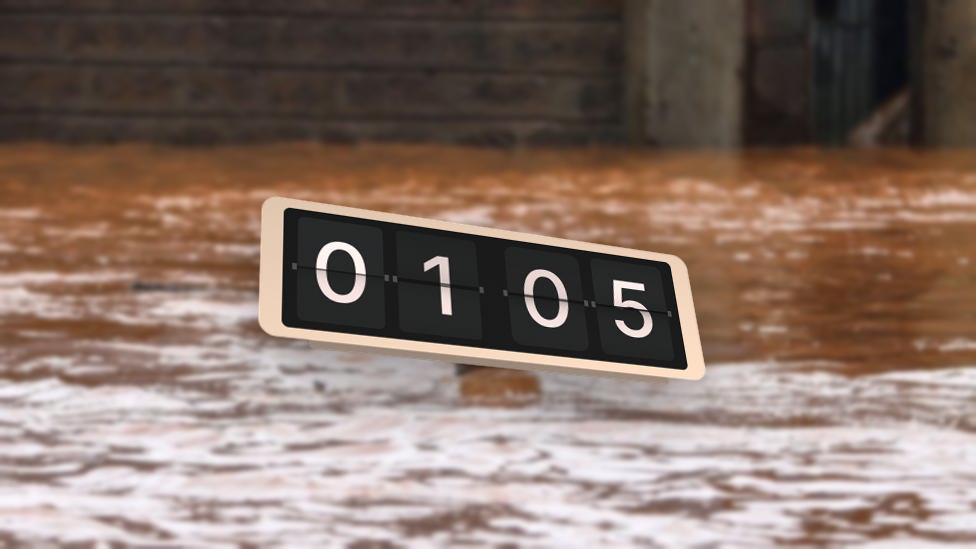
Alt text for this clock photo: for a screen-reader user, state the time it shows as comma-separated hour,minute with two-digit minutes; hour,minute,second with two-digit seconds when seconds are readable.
1,05
